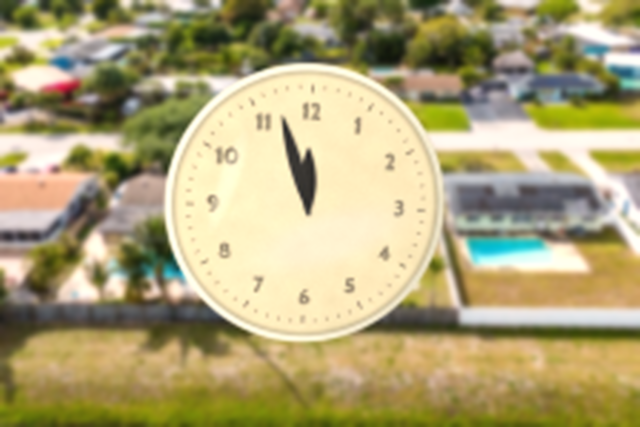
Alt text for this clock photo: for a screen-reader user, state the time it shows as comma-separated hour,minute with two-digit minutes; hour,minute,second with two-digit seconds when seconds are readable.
11,57
